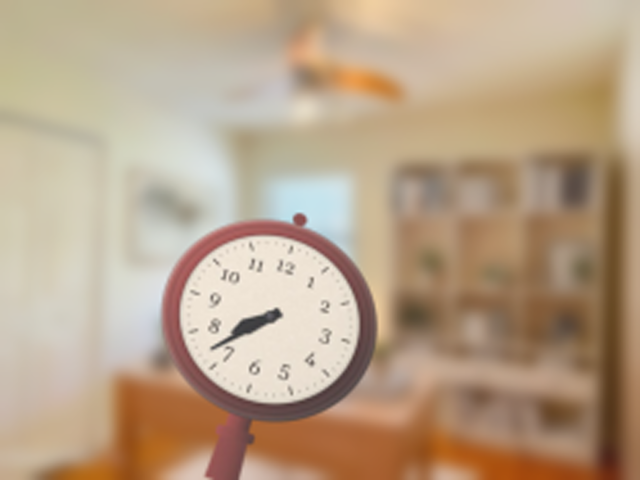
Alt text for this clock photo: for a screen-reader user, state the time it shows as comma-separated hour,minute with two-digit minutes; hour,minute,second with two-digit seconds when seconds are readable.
7,37
